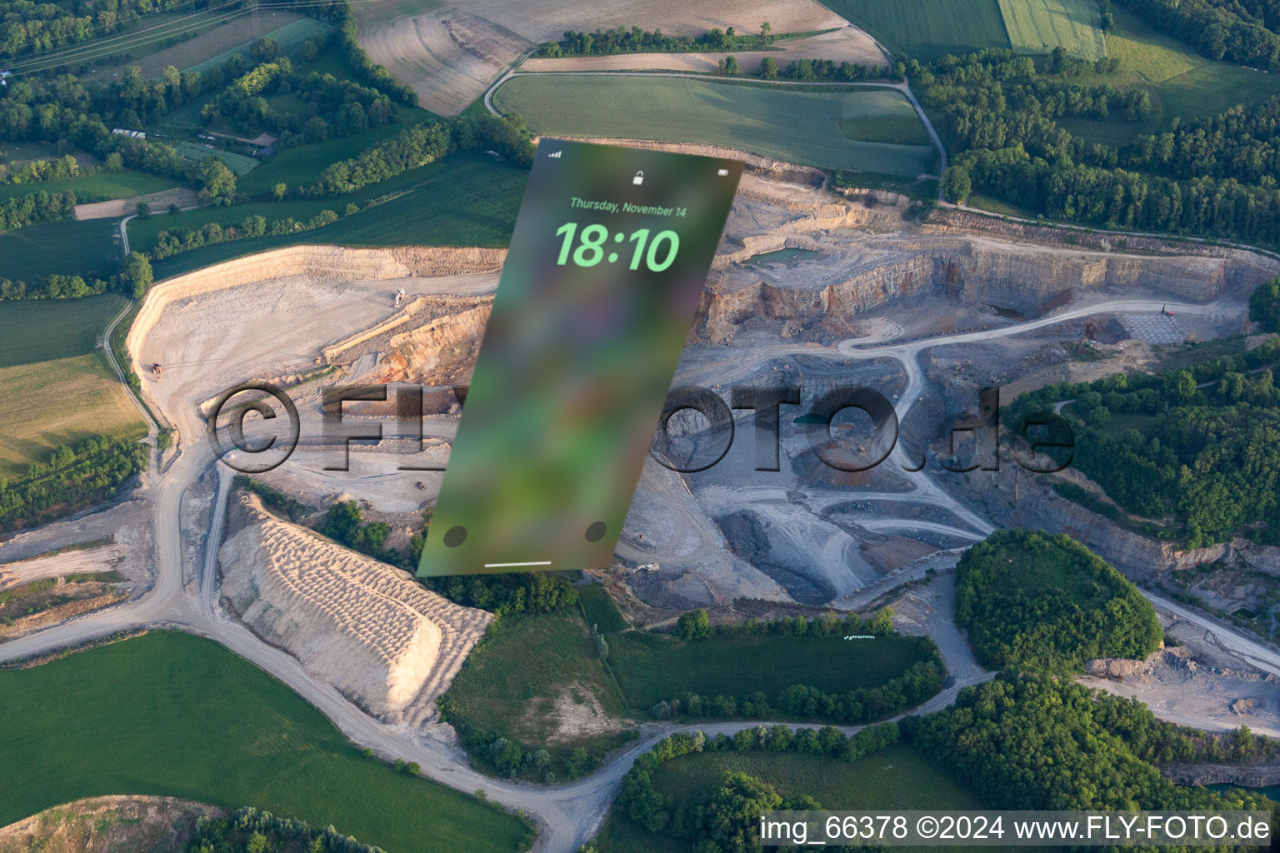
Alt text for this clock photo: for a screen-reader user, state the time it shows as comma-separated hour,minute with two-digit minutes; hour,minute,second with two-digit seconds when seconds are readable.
18,10
